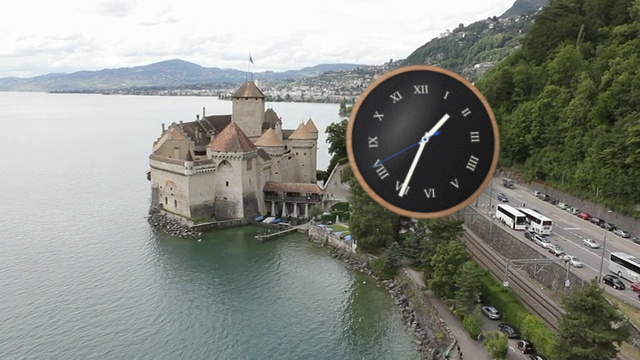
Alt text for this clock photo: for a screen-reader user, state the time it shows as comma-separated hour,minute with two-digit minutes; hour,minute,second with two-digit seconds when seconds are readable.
1,34,41
